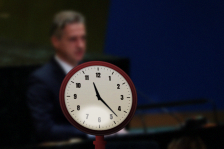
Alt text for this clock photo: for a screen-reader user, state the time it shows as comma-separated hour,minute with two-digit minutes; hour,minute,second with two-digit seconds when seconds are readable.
11,23
